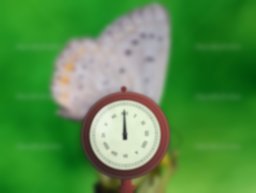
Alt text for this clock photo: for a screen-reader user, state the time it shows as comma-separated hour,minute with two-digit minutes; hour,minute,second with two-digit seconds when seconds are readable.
12,00
